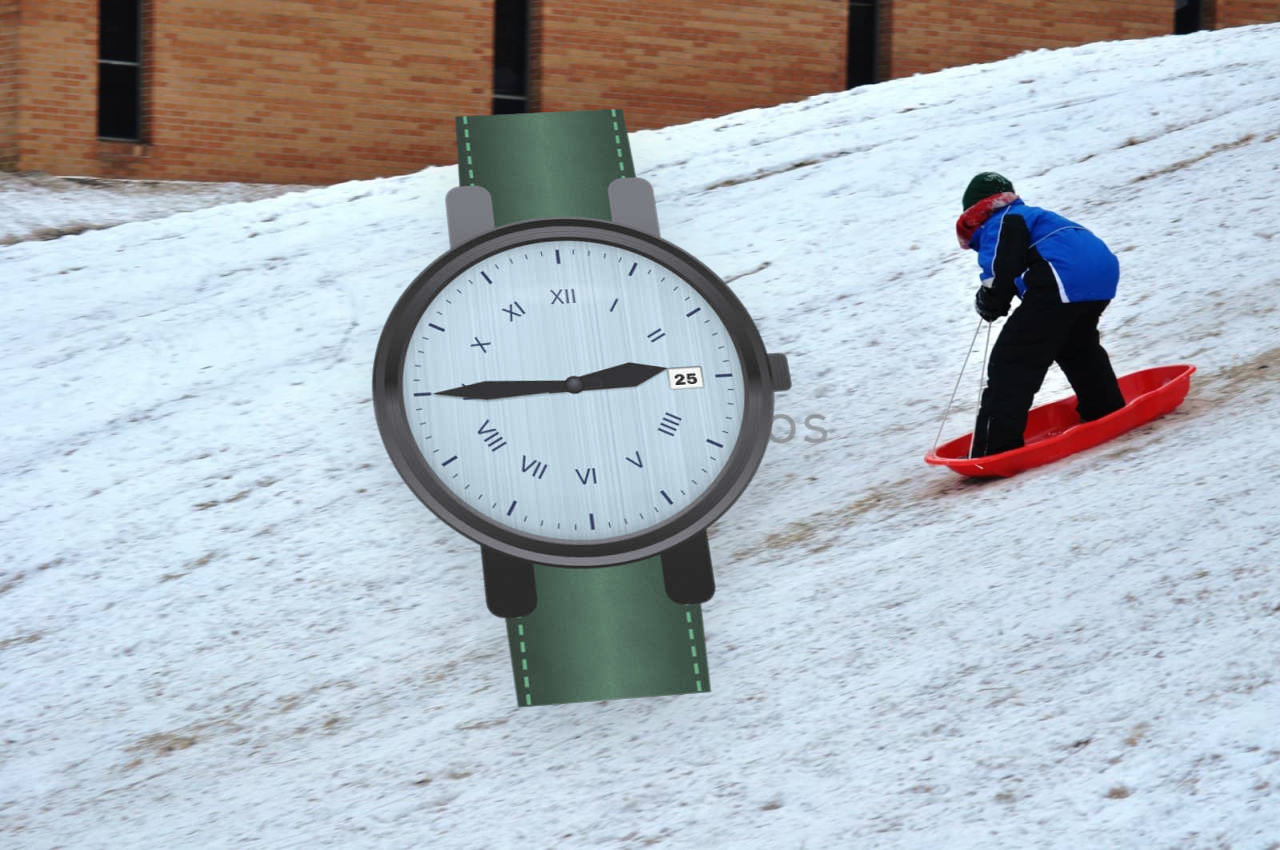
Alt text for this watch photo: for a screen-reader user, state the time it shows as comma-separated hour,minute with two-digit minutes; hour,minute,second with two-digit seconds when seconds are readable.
2,45
